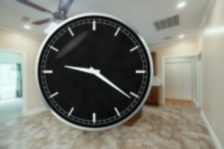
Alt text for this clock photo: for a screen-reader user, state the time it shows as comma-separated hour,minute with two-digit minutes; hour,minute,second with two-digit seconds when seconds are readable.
9,21
